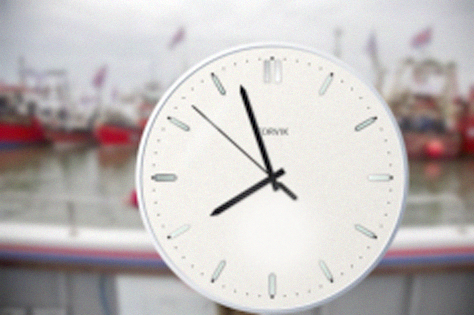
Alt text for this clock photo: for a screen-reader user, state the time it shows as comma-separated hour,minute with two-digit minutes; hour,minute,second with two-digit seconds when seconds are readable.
7,56,52
